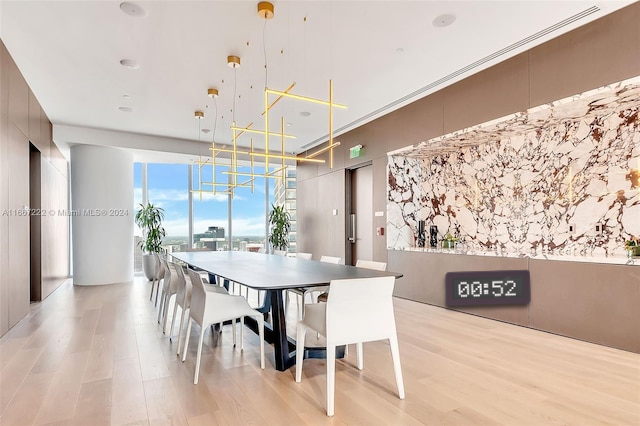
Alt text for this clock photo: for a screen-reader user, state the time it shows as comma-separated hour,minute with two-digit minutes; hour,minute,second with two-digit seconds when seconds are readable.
0,52
